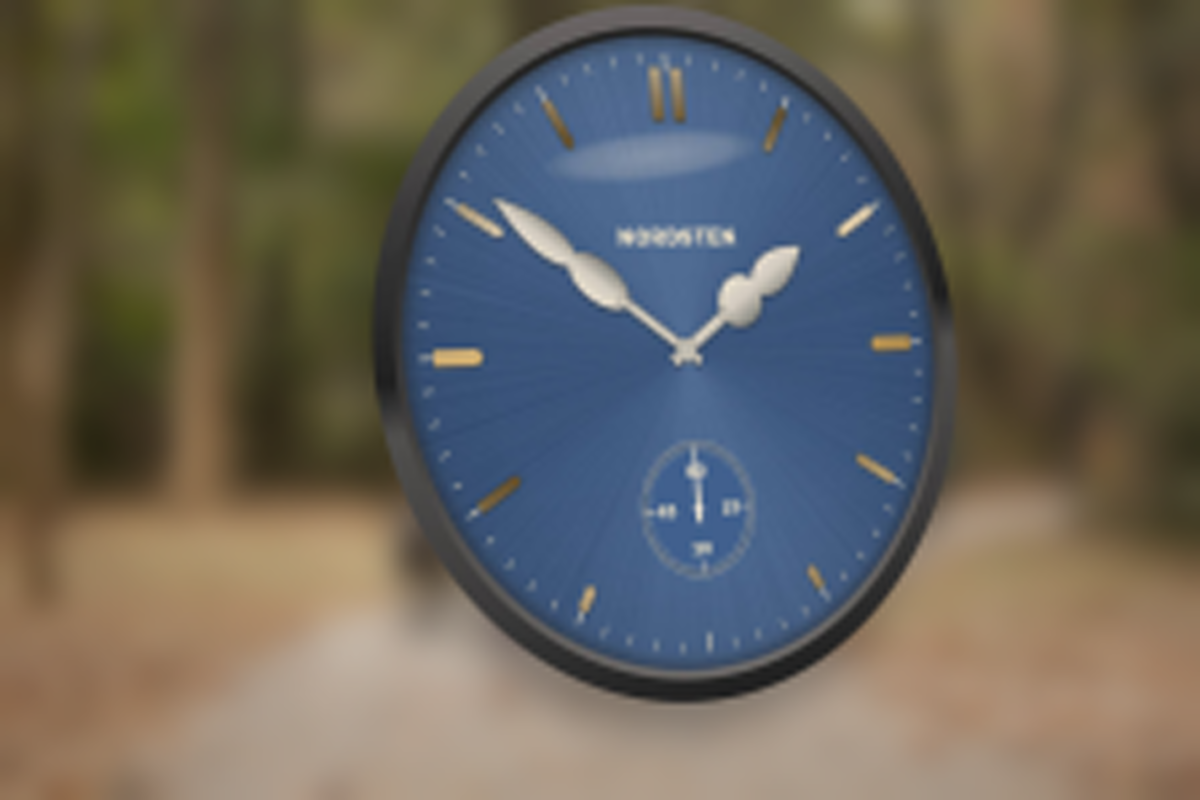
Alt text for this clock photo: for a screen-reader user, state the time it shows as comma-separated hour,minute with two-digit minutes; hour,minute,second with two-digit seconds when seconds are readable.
1,51
